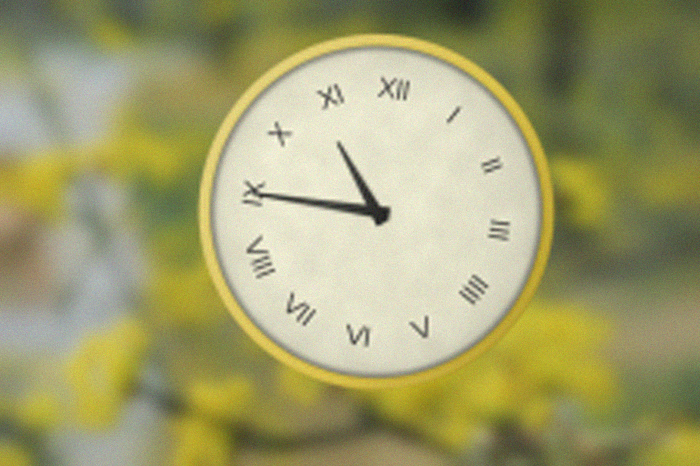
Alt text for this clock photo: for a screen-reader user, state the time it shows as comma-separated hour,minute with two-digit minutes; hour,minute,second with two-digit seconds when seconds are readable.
10,45
